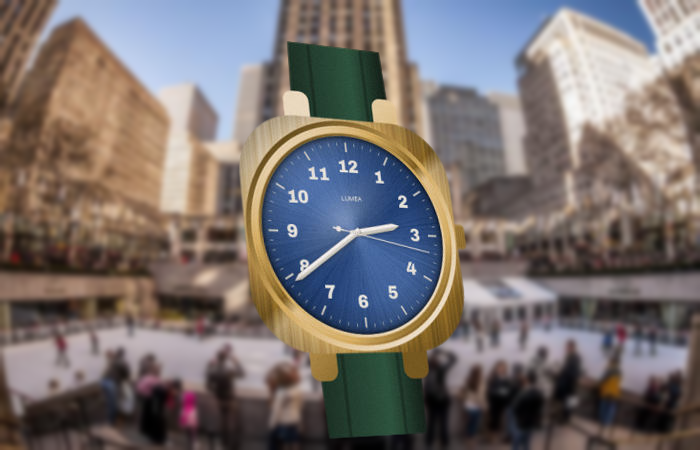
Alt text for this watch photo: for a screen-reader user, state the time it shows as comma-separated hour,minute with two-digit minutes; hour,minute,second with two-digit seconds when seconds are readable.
2,39,17
